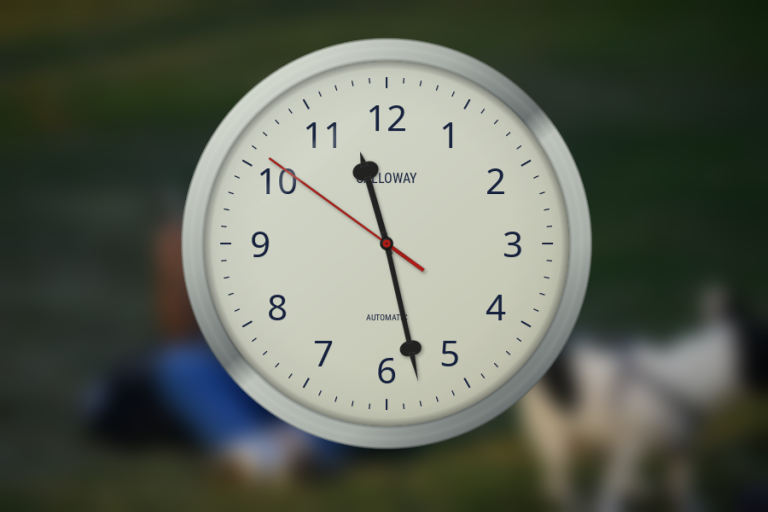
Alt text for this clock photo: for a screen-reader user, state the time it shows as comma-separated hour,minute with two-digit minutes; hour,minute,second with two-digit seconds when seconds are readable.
11,27,51
